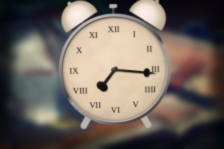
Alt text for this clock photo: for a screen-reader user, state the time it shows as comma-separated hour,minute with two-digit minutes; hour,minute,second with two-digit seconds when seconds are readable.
7,16
